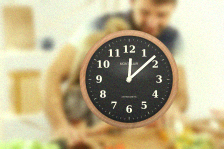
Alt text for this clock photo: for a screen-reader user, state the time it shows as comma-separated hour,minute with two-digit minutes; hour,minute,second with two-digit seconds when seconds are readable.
12,08
